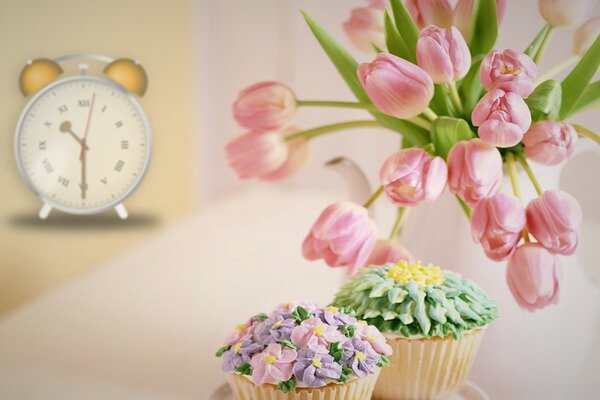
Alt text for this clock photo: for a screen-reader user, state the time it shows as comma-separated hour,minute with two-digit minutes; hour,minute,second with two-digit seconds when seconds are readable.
10,30,02
